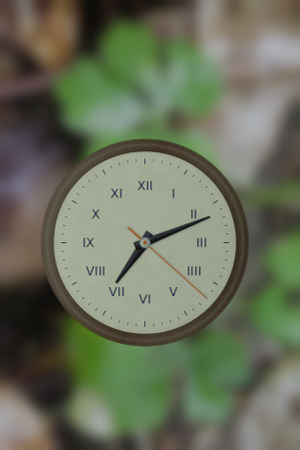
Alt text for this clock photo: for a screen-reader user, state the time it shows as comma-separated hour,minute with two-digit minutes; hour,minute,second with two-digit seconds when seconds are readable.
7,11,22
